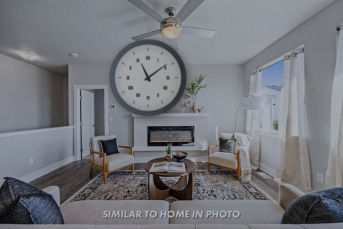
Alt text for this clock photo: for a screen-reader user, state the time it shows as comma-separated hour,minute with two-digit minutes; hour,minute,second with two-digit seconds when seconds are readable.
11,09
